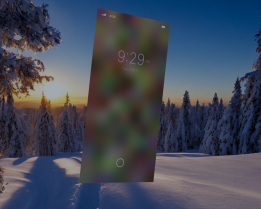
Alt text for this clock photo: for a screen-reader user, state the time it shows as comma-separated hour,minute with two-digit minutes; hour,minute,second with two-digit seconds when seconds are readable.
9,29
